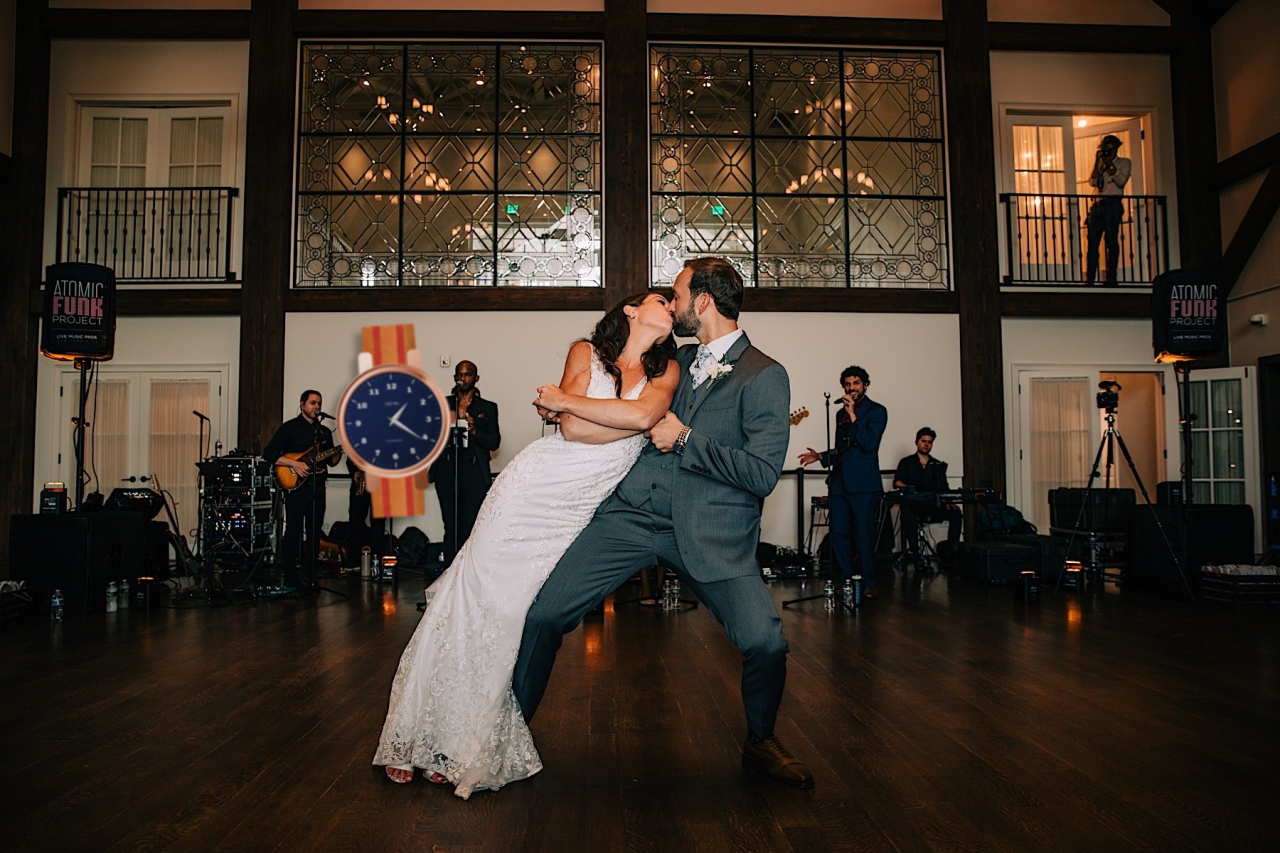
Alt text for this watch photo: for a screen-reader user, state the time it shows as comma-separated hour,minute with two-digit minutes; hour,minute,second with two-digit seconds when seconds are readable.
1,21
